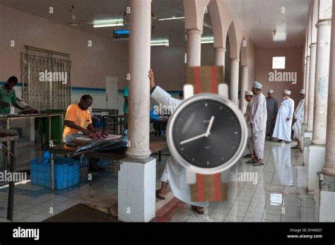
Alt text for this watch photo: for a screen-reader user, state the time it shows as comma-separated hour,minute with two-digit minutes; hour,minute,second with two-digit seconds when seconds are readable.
12,42
